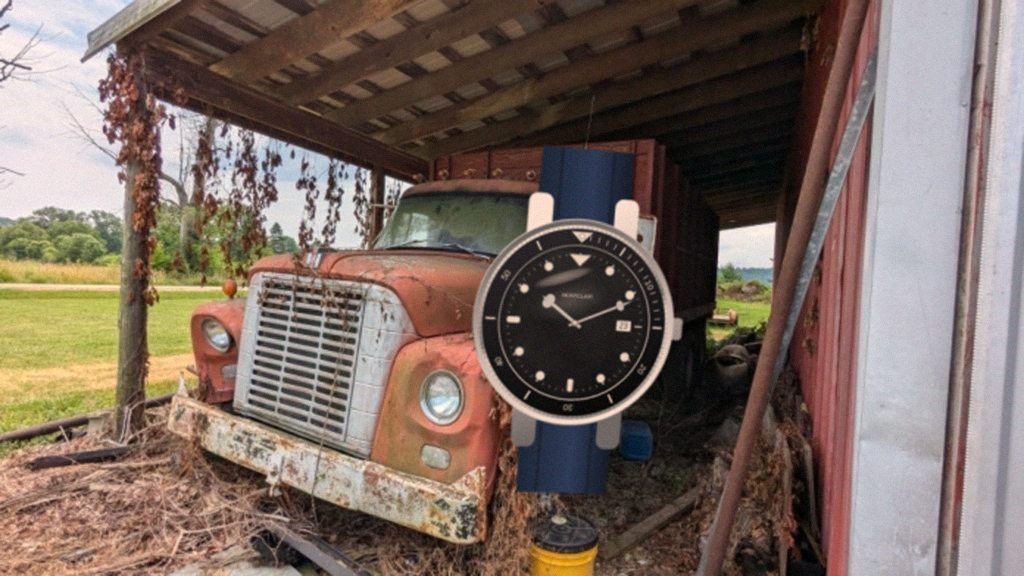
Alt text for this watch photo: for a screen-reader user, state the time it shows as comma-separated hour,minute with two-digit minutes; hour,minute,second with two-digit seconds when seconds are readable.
10,11
